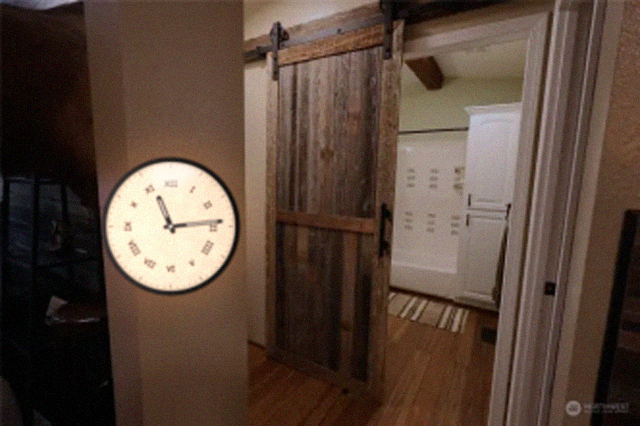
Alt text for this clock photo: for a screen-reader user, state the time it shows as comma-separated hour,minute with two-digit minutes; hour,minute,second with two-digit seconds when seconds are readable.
11,14
